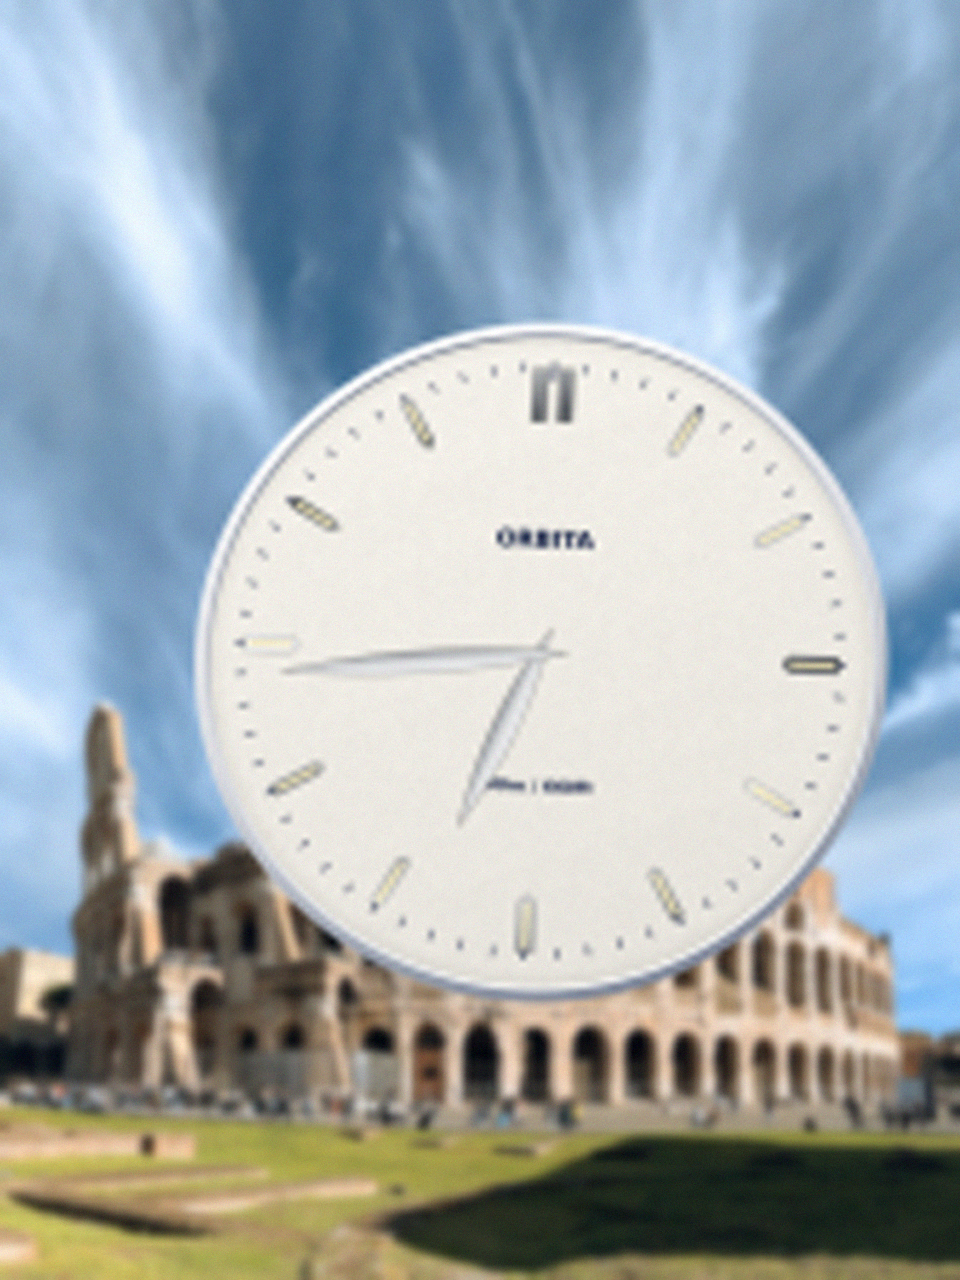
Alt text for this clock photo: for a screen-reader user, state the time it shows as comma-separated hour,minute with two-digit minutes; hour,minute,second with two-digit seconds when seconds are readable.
6,44
